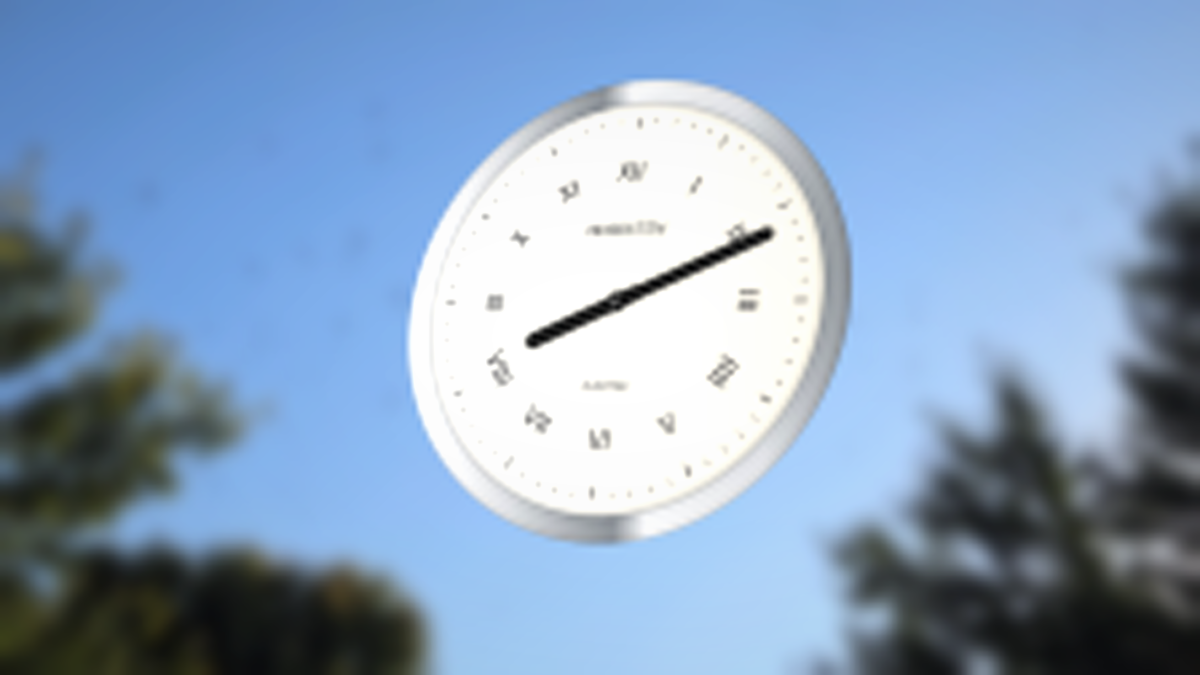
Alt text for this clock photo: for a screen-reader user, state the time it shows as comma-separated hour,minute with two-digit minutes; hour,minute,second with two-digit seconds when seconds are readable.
8,11
